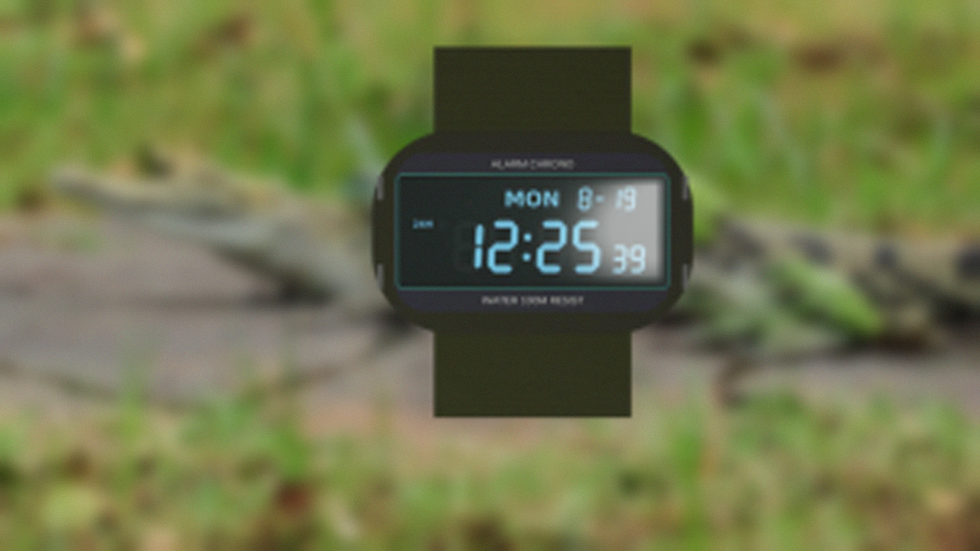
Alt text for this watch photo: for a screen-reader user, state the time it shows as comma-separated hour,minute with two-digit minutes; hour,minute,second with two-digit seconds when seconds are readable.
12,25,39
